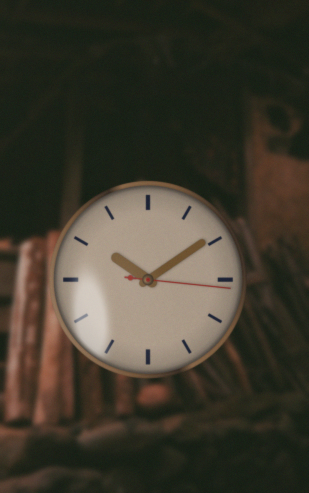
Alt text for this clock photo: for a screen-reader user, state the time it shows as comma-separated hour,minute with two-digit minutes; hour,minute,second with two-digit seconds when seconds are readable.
10,09,16
